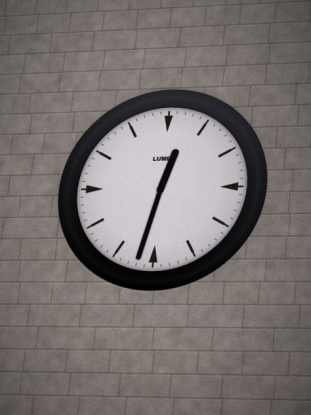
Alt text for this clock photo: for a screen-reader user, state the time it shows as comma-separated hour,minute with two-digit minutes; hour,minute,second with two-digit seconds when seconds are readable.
12,32
